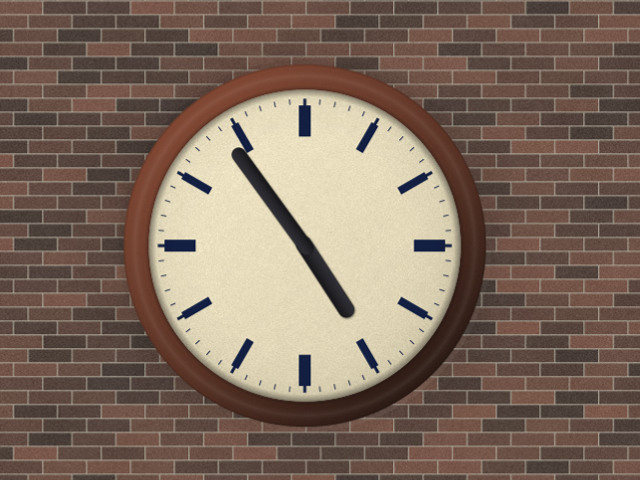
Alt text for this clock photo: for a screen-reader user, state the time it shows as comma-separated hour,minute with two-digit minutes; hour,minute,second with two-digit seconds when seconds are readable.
4,54
